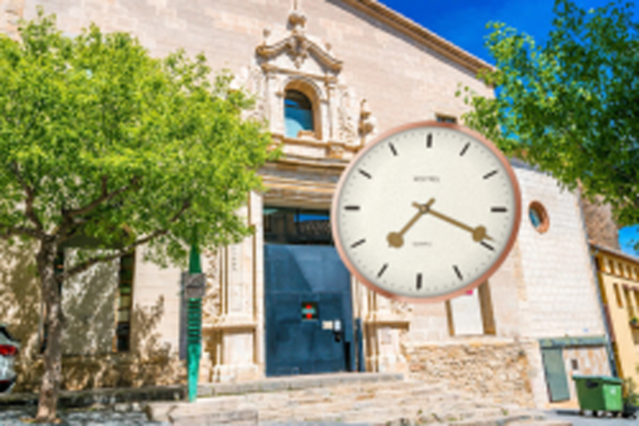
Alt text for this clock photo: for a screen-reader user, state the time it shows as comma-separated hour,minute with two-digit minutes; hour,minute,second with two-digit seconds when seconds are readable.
7,19
